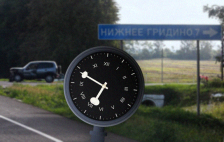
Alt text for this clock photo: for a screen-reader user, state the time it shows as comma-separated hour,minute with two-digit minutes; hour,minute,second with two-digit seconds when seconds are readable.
6,49
